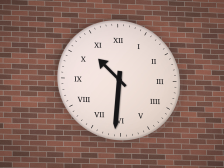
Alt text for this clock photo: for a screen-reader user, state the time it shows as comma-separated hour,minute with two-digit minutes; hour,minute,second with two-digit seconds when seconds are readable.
10,31
